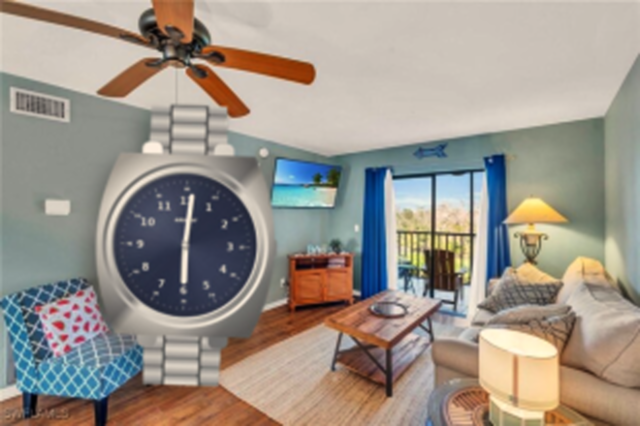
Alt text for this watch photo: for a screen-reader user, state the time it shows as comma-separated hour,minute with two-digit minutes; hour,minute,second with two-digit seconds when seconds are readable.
6,01
